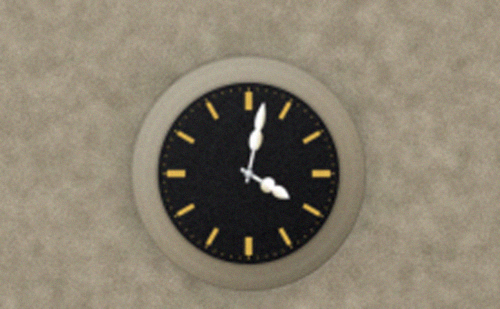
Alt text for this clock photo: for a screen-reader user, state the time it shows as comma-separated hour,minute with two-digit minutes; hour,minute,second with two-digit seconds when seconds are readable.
4,02
